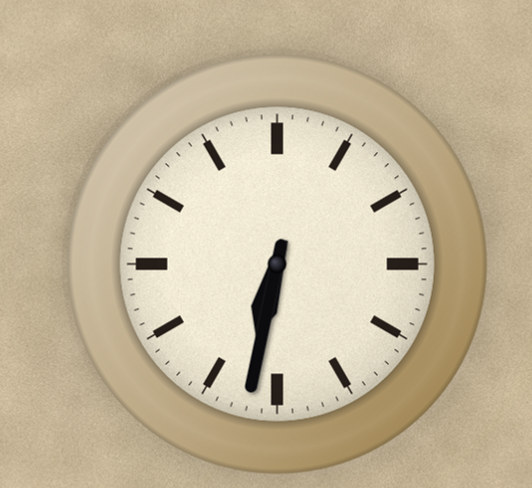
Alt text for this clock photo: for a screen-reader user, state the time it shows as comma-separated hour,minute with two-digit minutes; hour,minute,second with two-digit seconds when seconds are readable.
6,32
